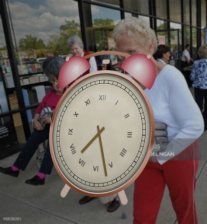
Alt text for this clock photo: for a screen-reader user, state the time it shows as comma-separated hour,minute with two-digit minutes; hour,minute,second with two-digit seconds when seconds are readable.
7,27
